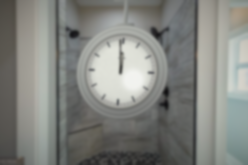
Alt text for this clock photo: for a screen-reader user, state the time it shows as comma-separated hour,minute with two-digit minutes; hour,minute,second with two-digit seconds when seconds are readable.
11,59
